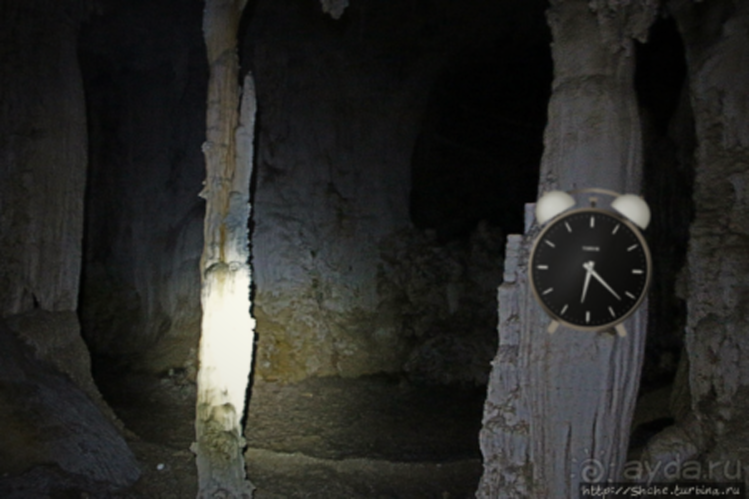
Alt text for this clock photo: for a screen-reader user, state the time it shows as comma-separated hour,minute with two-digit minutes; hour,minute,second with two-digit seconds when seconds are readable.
6,22
